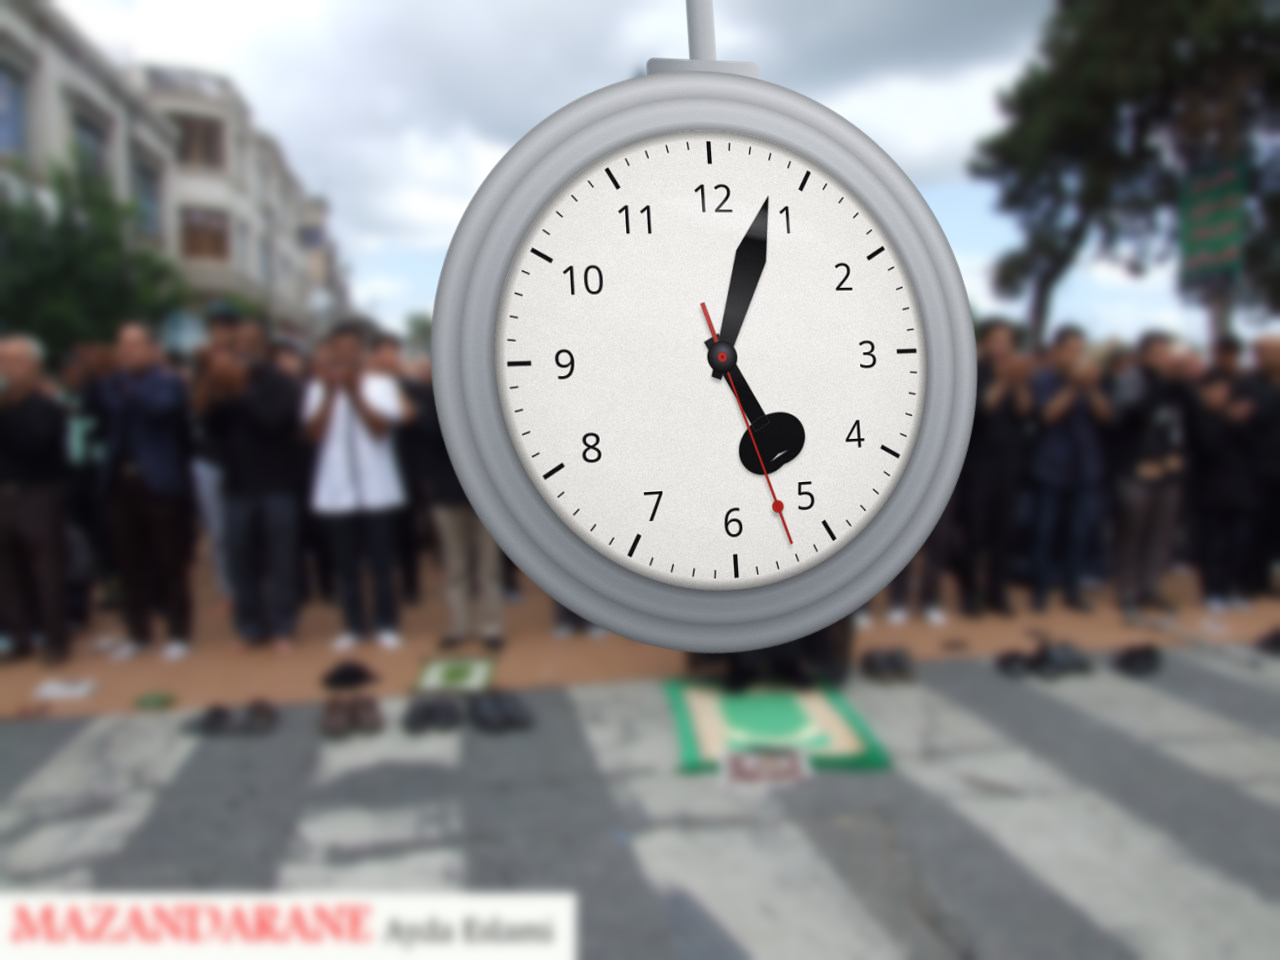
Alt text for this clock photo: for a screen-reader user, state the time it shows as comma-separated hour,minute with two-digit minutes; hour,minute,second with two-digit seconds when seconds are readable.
5,03,27
